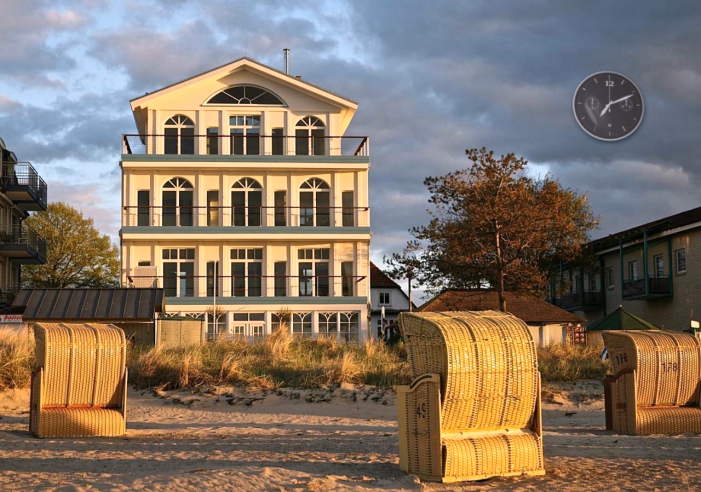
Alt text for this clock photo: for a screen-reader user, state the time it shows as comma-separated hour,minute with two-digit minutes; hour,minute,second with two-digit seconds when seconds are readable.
7,11
